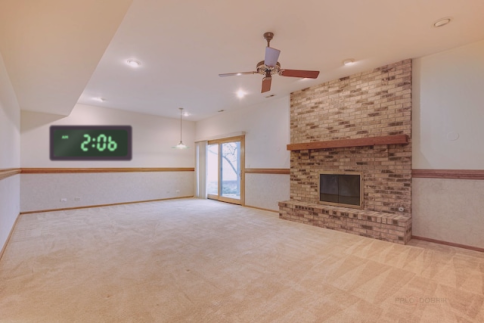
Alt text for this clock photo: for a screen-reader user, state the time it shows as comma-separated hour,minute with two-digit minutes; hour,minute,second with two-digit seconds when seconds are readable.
2,06
